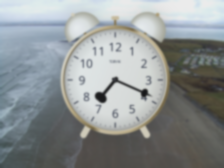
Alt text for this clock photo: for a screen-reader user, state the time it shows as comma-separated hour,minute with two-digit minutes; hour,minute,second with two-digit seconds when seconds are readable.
7,19
